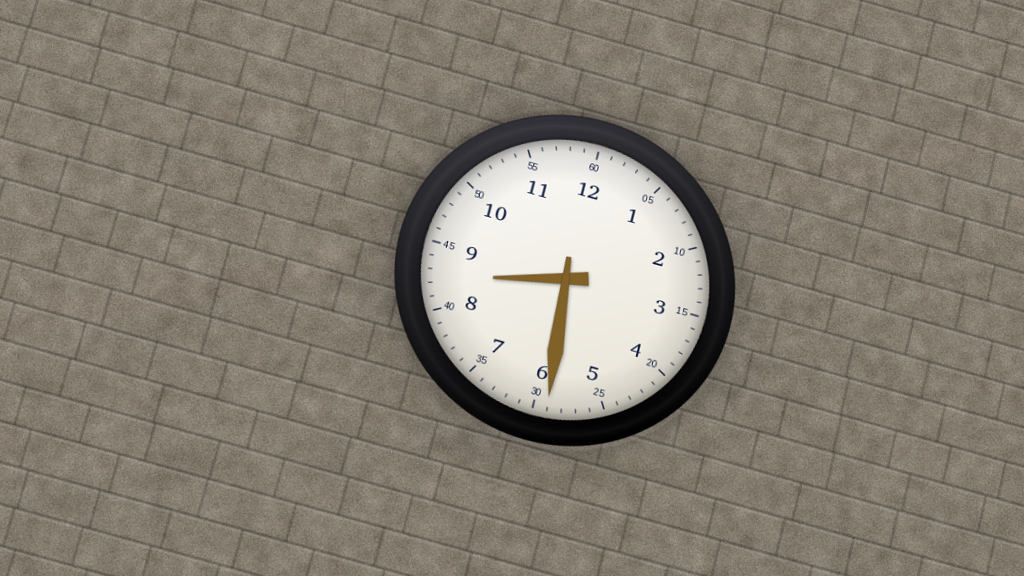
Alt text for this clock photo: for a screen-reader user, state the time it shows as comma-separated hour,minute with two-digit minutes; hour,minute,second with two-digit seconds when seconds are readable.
8,29
